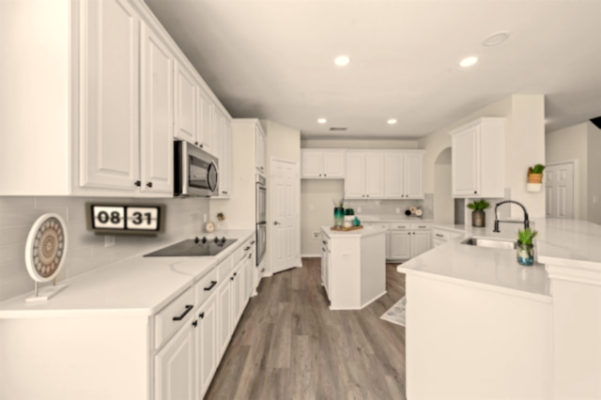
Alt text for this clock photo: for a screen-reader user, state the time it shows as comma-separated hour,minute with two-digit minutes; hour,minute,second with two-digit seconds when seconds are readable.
8,31
